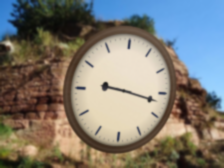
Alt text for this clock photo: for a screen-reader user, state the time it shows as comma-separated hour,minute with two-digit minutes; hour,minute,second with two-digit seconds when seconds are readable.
9,17
